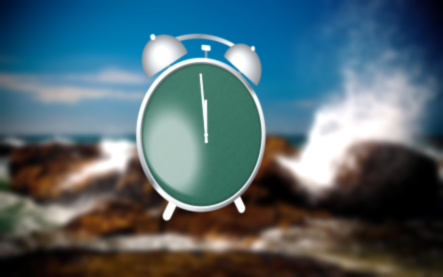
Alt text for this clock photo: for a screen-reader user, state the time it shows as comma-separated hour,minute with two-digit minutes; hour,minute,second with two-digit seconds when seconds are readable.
11,59
